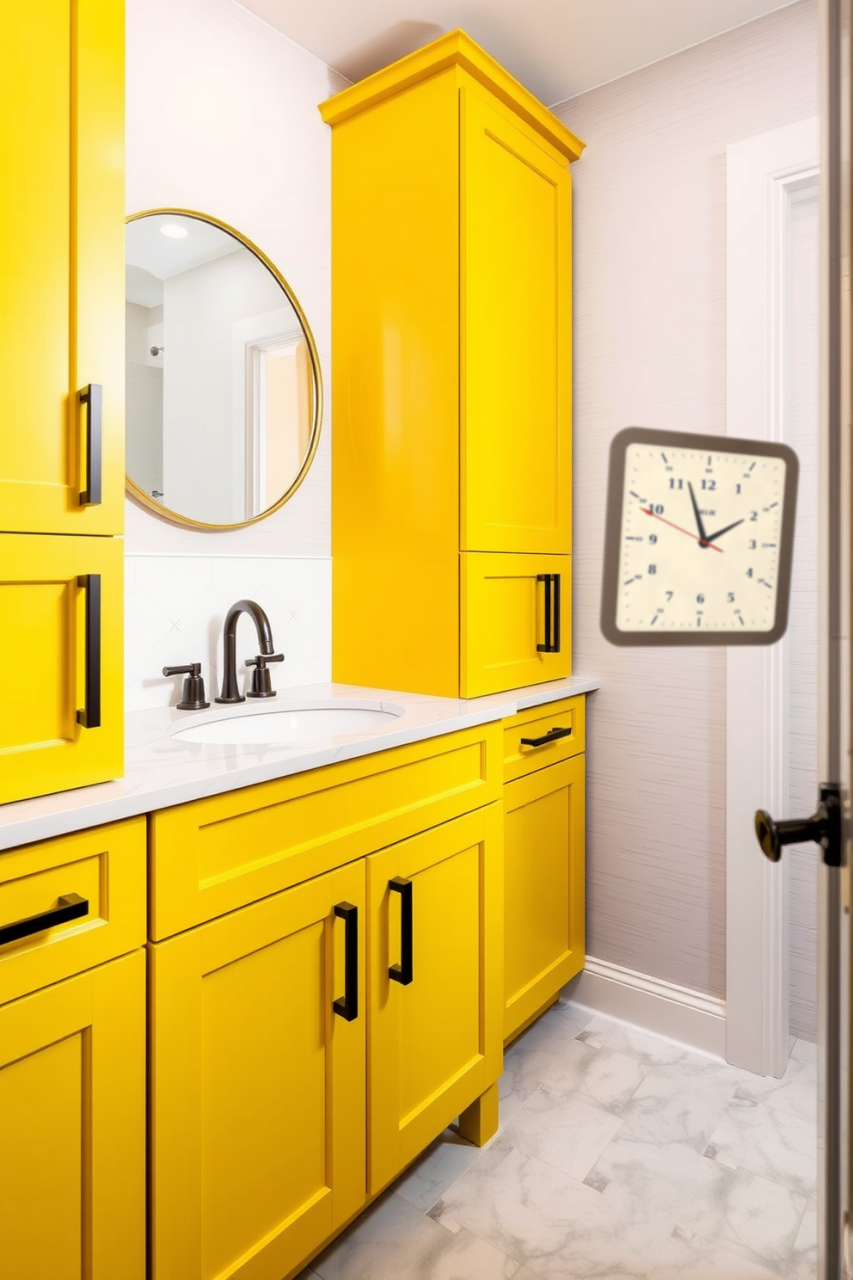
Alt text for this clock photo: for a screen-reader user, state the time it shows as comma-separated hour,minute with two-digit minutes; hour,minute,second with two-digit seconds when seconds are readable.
1,56,49
